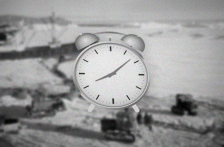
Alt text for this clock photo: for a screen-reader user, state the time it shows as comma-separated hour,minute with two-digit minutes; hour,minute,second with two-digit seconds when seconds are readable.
8,08
